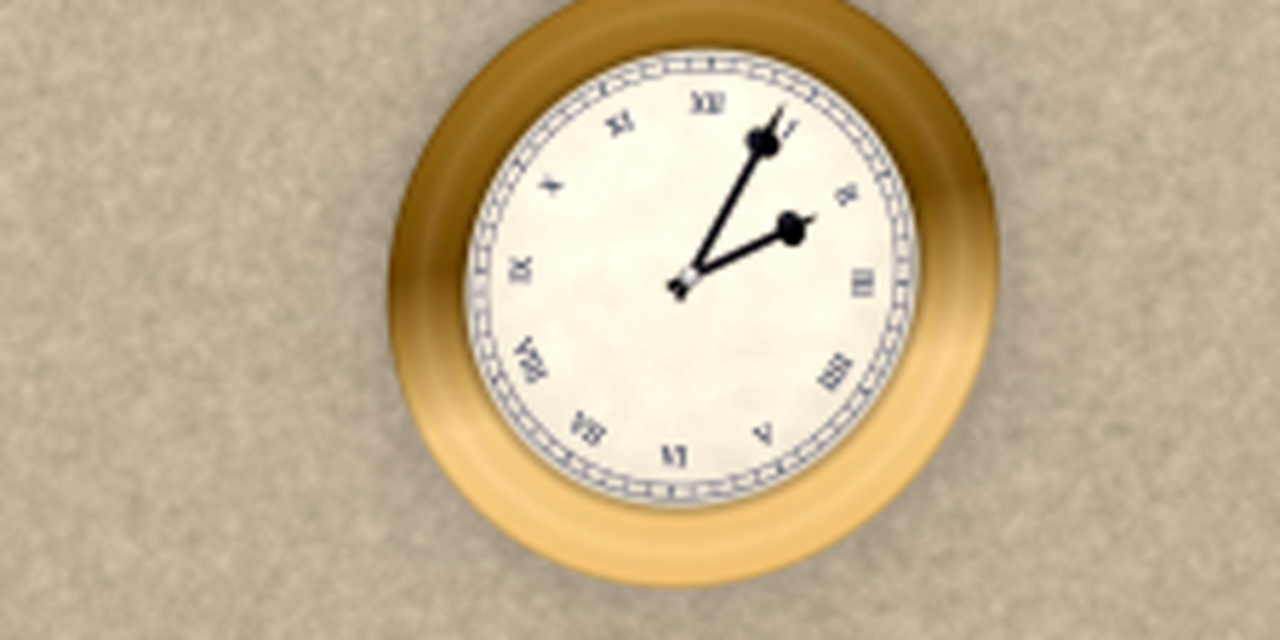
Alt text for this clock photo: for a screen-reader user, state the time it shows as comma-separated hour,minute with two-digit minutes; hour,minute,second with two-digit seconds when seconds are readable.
2,04
